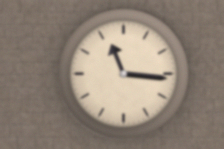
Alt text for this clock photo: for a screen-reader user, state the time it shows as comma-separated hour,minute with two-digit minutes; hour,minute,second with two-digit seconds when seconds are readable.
11,16
